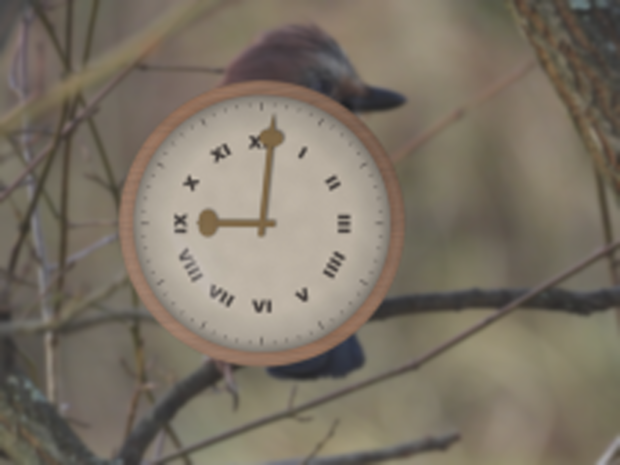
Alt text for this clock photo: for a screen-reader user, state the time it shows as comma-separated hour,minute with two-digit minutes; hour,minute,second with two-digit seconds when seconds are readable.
9,01
